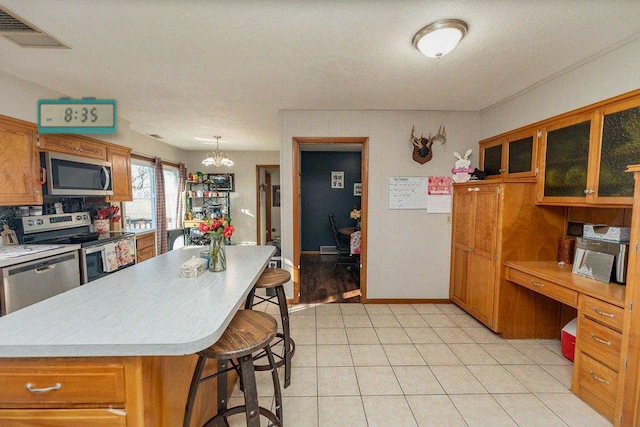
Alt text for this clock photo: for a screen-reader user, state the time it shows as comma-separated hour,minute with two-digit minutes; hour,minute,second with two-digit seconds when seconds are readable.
8,35
